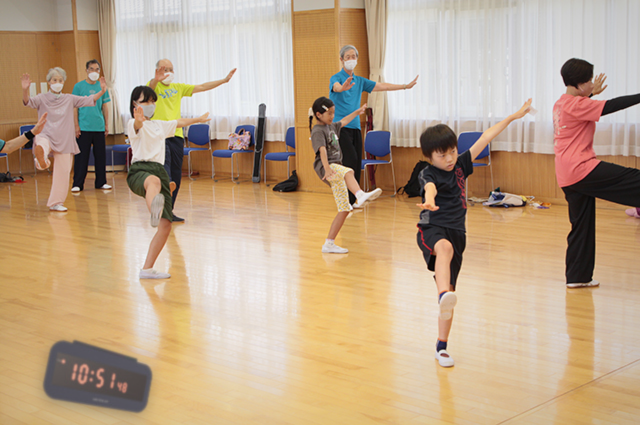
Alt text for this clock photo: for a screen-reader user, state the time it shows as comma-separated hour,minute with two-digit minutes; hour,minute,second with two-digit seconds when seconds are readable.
10,51
